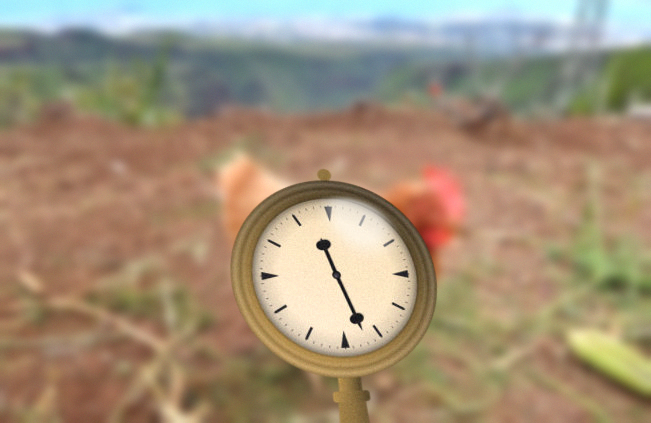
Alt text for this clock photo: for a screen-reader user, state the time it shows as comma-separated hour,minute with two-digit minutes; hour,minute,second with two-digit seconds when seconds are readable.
11,27
